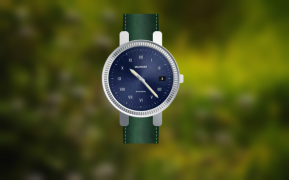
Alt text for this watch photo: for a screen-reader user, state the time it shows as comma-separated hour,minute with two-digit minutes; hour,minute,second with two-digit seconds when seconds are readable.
10,23
